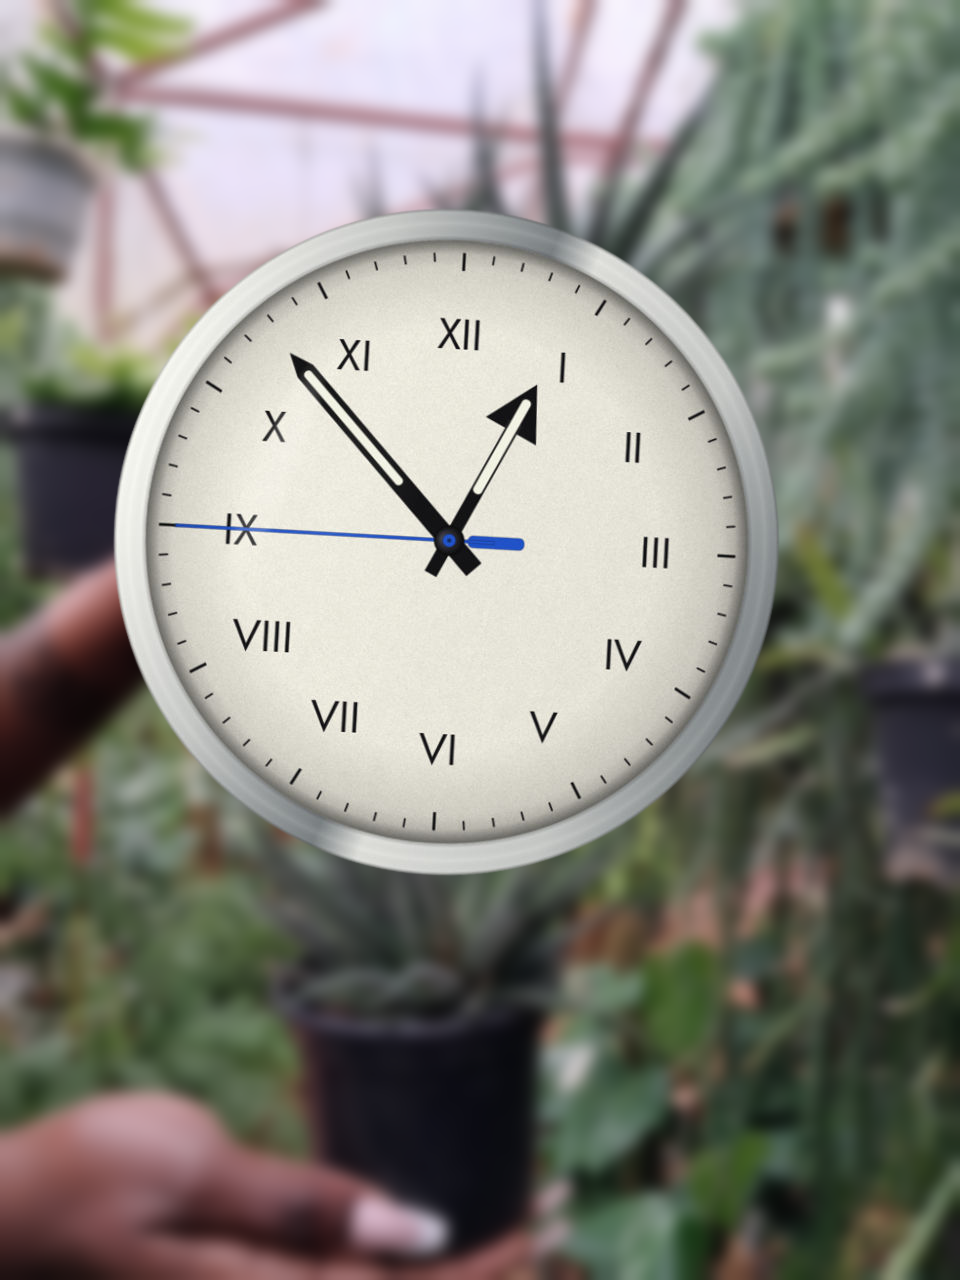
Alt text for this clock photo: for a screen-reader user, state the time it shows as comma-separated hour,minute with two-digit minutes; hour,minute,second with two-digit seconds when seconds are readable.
12,52,45
